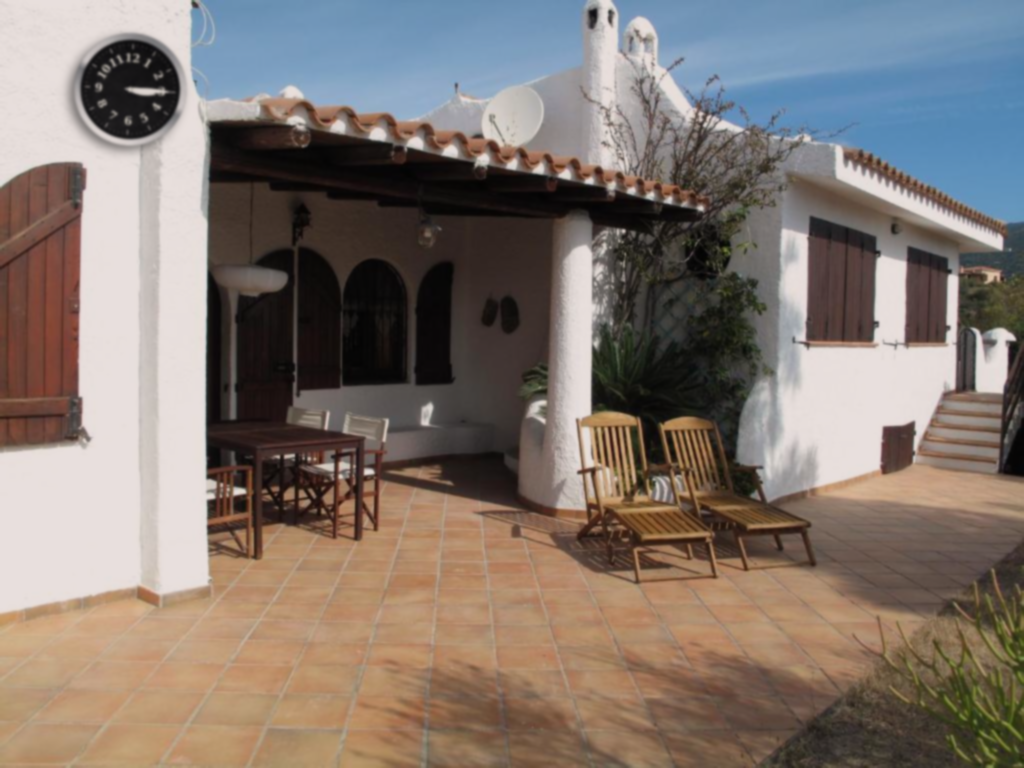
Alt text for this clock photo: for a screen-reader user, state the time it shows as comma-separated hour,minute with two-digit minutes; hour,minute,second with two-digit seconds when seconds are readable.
3,15
